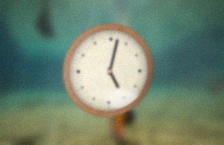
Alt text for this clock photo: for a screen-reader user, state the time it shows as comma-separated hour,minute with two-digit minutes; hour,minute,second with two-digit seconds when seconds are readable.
5,02
